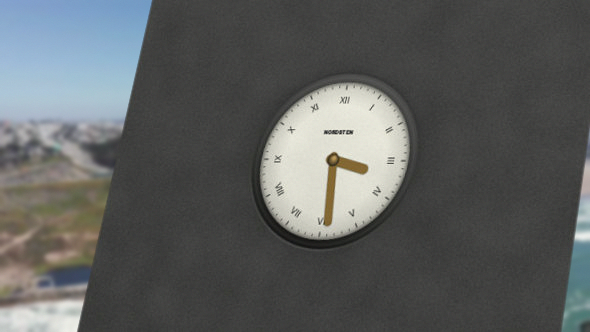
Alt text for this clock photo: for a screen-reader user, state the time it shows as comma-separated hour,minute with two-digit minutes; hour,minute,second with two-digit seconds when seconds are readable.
3,29
